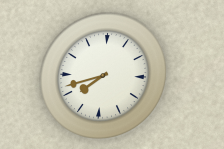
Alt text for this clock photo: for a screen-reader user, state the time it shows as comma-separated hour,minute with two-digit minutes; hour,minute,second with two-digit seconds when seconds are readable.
7,42
